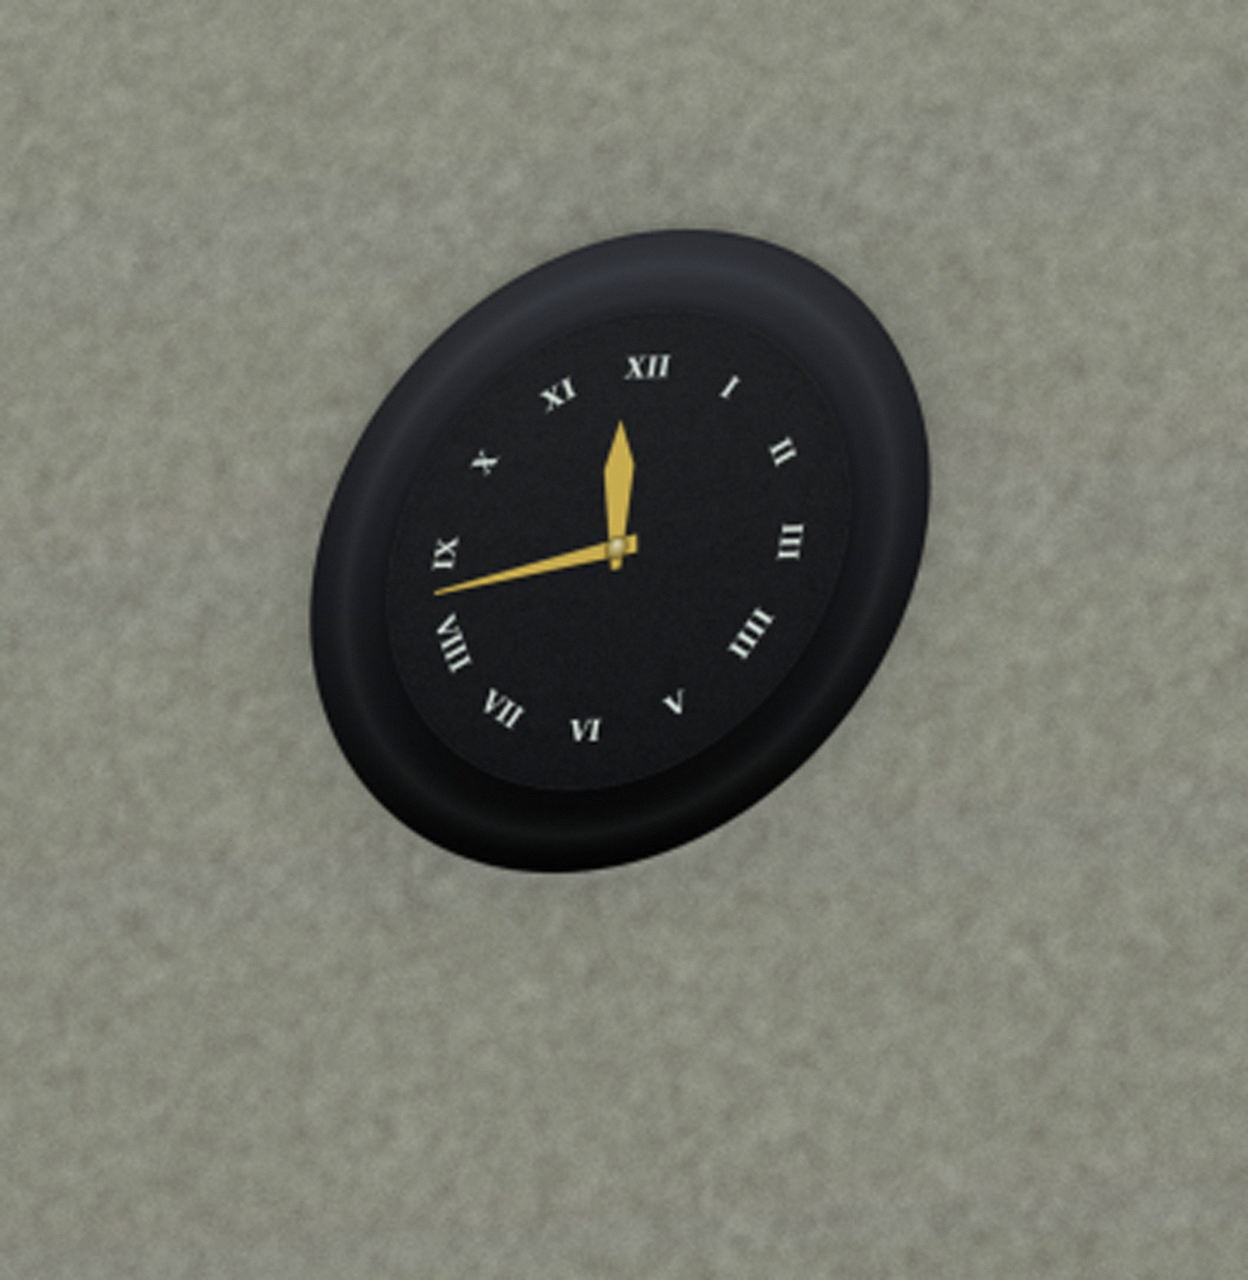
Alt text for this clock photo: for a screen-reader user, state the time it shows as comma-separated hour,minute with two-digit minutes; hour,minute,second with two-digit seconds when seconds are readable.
11,43
